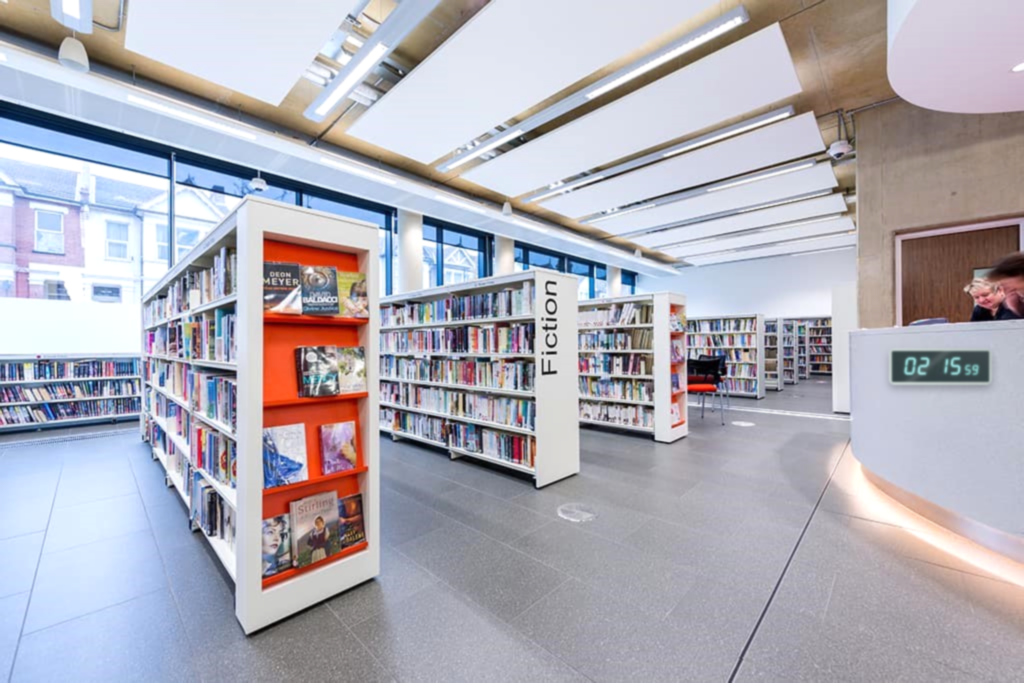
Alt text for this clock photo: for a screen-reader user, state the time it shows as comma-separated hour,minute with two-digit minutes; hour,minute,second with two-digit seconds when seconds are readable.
2,15
